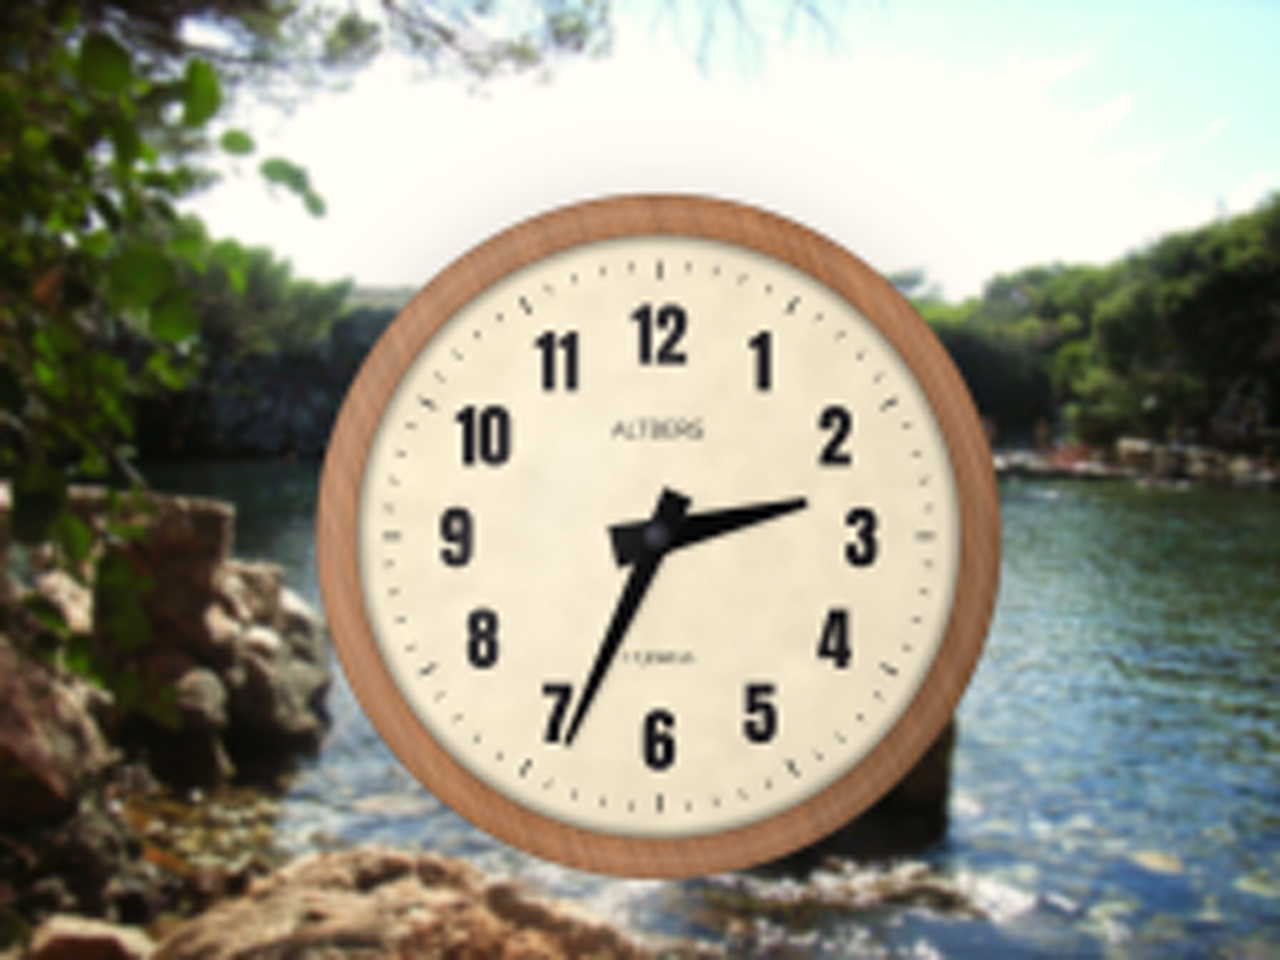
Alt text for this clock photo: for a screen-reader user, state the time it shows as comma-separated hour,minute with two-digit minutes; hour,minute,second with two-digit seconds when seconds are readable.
2,34
